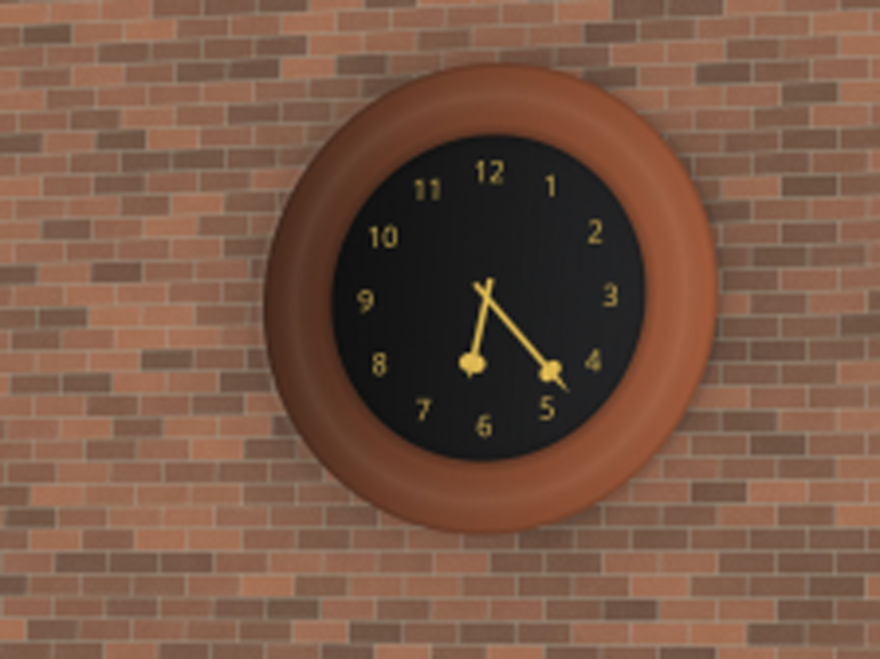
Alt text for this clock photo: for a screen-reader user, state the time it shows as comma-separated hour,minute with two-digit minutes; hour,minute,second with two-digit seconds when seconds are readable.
6,23
